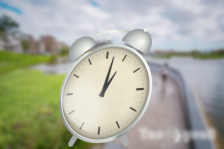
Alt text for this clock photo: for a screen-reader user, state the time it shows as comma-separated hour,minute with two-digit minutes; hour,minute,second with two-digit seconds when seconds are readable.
1,02
